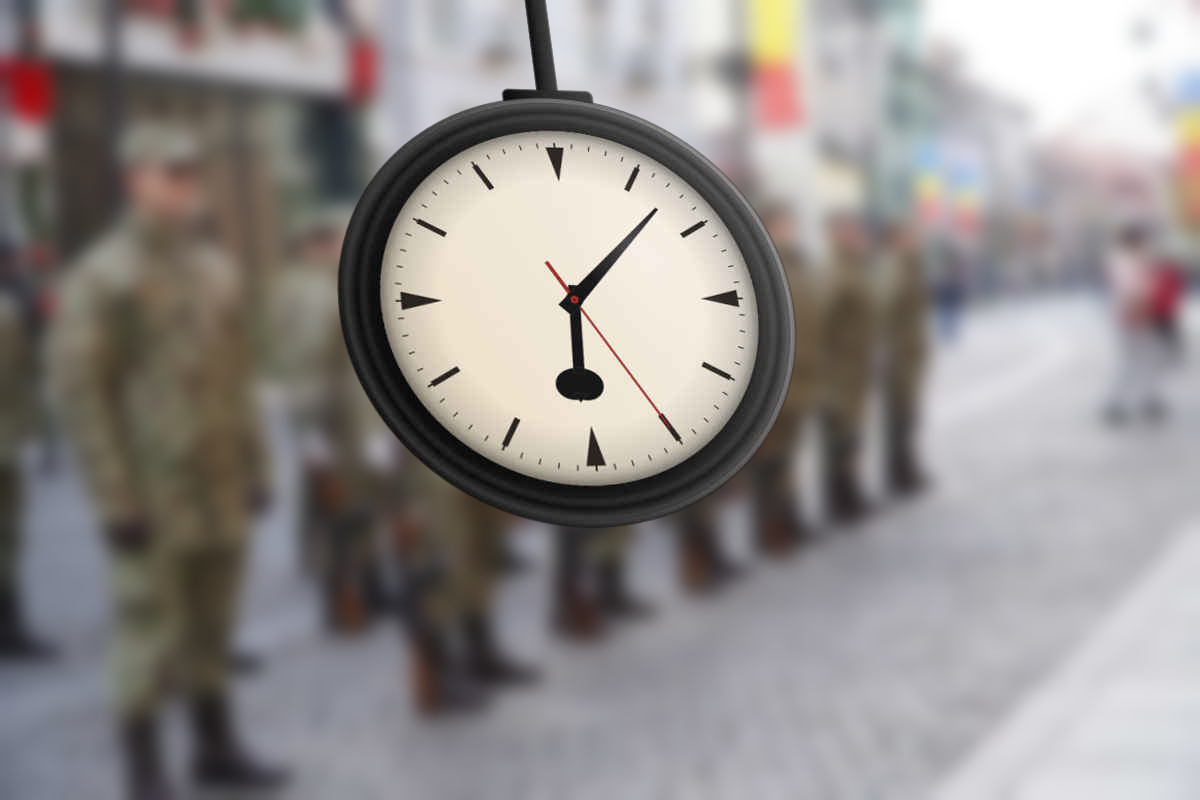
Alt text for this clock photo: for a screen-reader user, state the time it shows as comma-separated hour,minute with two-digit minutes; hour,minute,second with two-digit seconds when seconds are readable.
6,07,25
